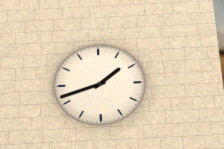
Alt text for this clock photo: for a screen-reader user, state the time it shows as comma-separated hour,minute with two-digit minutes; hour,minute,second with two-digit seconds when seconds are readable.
1,42
